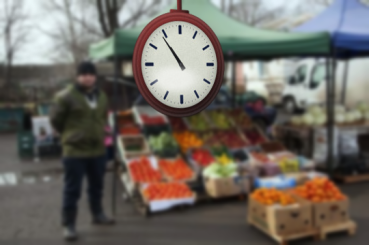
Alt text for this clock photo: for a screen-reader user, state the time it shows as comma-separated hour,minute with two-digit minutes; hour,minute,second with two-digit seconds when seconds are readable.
10,54
